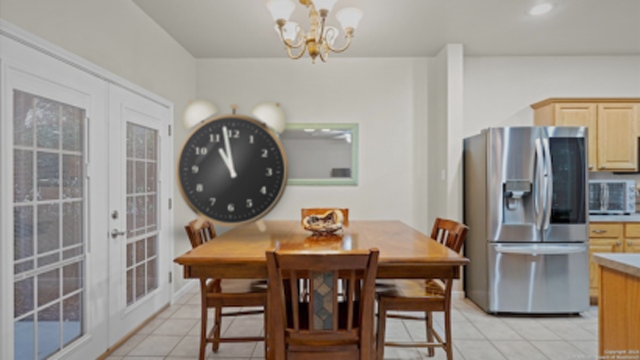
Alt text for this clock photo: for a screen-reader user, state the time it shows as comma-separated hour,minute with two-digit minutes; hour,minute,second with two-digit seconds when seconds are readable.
10,58
